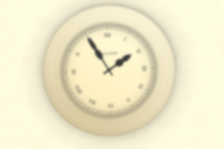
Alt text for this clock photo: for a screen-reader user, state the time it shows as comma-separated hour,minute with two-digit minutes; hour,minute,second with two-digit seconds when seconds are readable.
1,55
